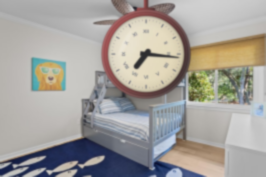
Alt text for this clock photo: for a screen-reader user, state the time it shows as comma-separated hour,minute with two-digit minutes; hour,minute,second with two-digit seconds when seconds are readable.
7,16
